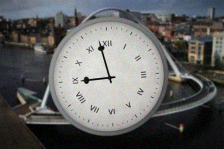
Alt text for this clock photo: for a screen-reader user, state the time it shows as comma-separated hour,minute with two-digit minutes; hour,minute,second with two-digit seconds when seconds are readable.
8,58
